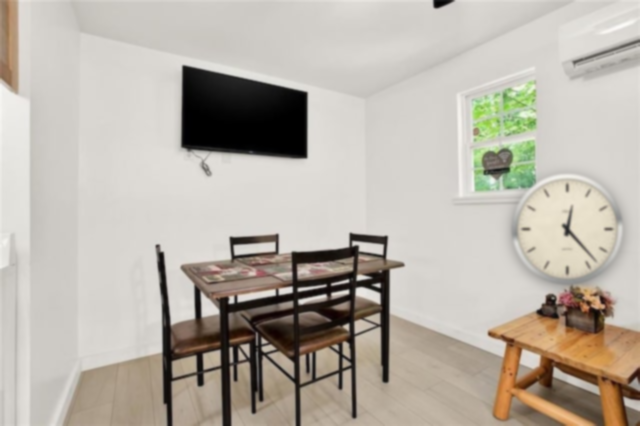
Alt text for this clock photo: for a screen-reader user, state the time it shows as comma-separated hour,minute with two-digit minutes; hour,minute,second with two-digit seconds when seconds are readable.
12,23
